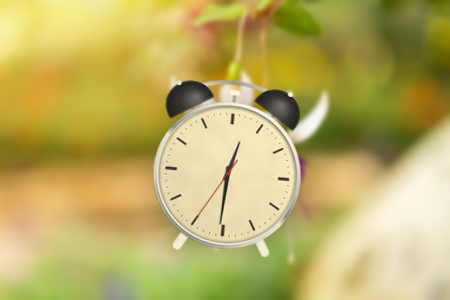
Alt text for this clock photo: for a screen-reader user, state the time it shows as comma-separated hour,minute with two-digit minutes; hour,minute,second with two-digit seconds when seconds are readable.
12,30,35
